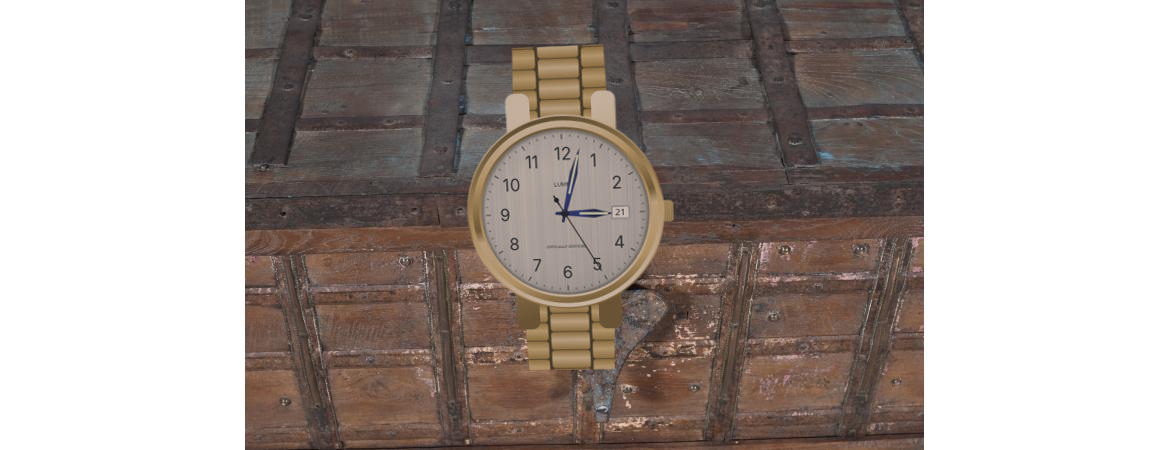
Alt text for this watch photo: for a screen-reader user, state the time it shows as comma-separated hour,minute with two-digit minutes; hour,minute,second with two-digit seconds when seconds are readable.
3,02,25
